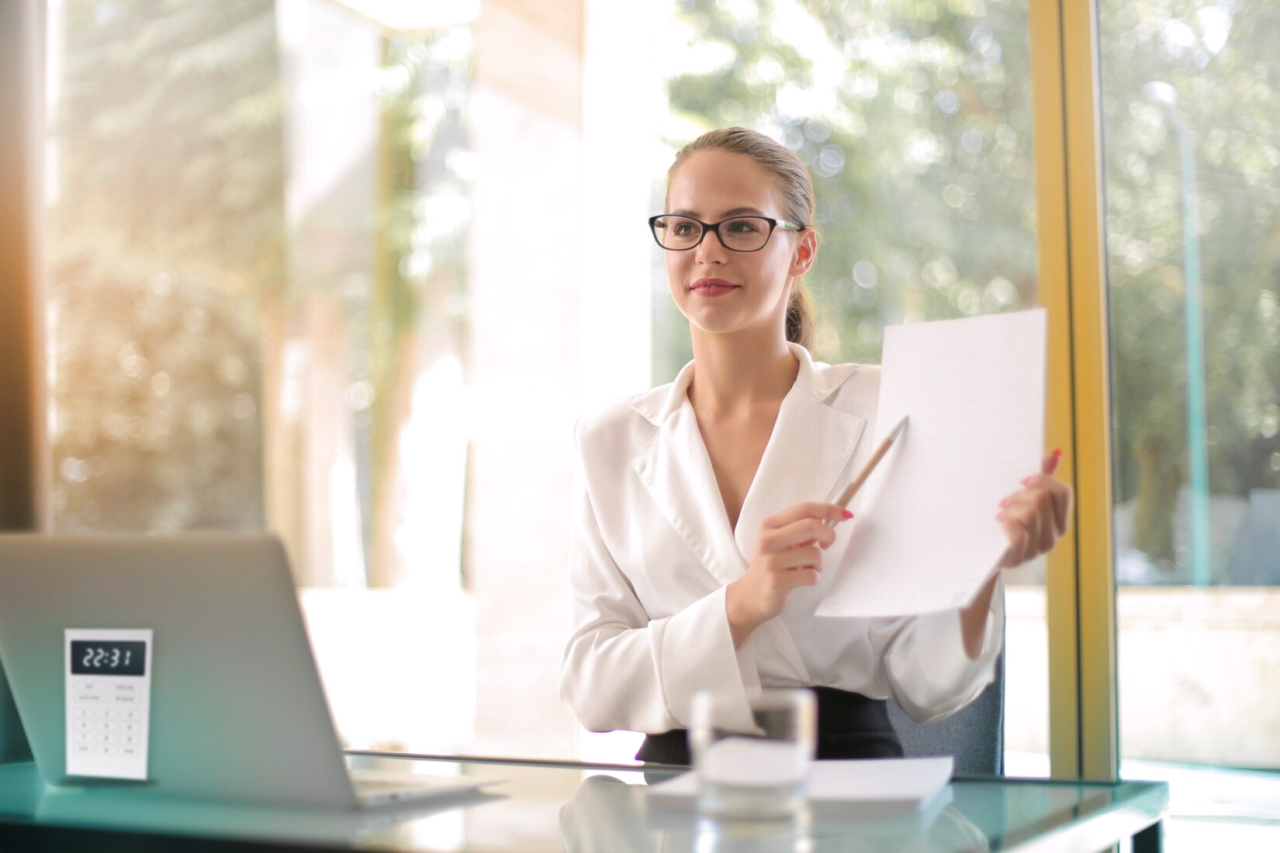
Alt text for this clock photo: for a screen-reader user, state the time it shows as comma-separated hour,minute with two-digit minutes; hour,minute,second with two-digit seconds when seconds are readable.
22,31
